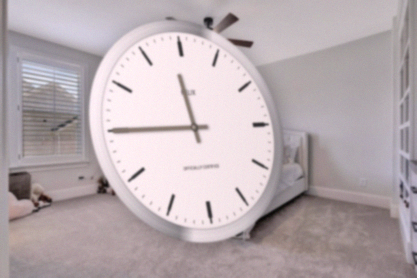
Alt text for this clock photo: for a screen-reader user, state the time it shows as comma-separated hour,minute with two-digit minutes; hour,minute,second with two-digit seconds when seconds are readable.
11,45
